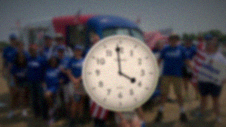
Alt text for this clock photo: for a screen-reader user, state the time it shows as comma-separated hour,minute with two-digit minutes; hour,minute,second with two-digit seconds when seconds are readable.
3,59
